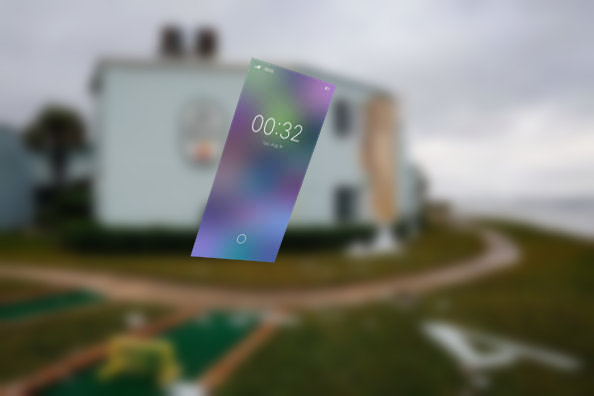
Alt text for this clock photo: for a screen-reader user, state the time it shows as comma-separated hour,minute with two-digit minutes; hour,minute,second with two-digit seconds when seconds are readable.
0,32
